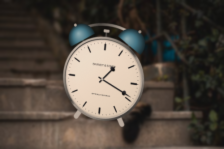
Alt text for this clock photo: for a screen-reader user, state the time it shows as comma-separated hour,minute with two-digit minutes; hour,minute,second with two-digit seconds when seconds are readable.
1,19
